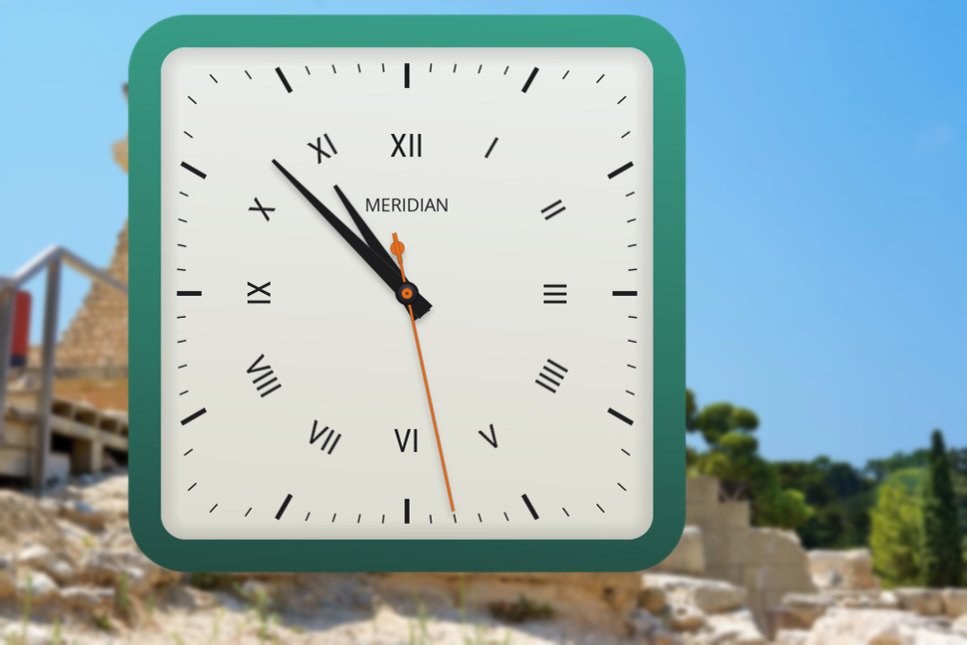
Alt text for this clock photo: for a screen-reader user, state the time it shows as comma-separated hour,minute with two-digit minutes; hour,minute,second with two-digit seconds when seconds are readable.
10,52,28
